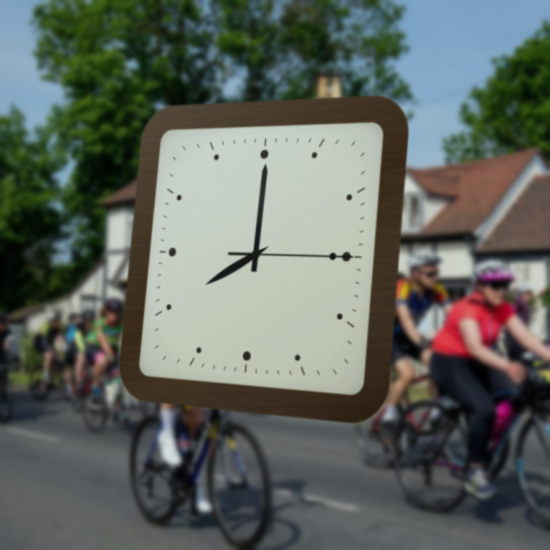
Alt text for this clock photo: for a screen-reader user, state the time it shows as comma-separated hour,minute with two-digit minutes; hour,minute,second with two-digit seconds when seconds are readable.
8,00,15
